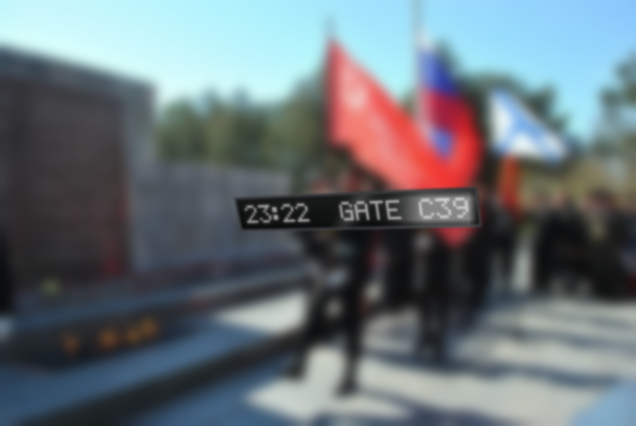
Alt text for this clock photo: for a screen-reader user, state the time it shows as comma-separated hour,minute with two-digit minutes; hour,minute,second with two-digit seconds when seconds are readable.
23,22
